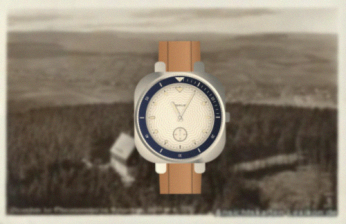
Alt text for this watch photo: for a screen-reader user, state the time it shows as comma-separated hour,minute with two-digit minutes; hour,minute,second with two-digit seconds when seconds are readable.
11,05
